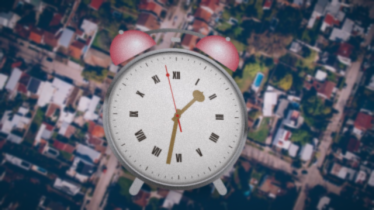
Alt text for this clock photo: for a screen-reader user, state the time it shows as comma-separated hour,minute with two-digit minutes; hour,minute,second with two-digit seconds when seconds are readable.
1,31,58
